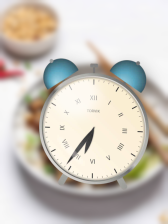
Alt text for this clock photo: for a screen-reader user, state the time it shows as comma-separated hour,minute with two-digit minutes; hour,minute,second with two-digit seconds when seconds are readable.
6,36
